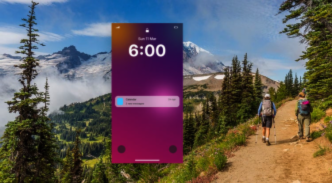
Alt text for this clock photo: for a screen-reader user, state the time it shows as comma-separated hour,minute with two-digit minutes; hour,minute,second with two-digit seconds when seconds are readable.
6,00
